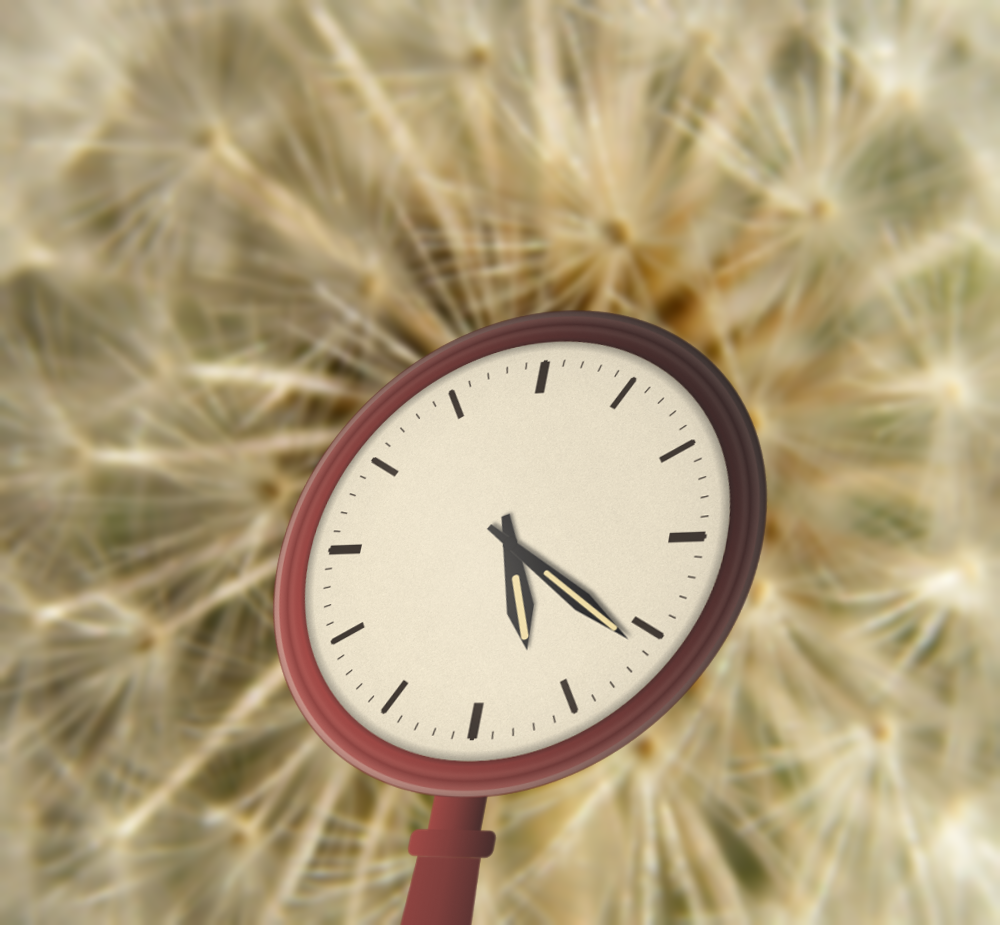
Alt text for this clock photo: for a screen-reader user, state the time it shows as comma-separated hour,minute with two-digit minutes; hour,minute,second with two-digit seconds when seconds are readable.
5,21
